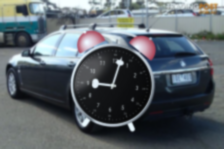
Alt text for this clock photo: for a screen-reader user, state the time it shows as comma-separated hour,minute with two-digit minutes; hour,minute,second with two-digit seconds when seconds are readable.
9,02
